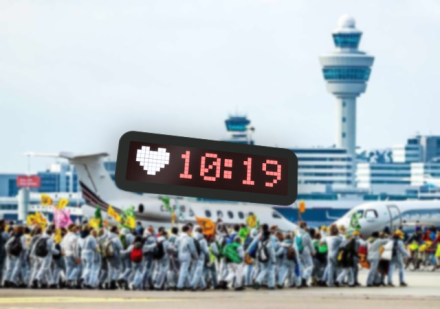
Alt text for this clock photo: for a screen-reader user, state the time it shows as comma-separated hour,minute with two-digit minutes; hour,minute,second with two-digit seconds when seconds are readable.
10,19
